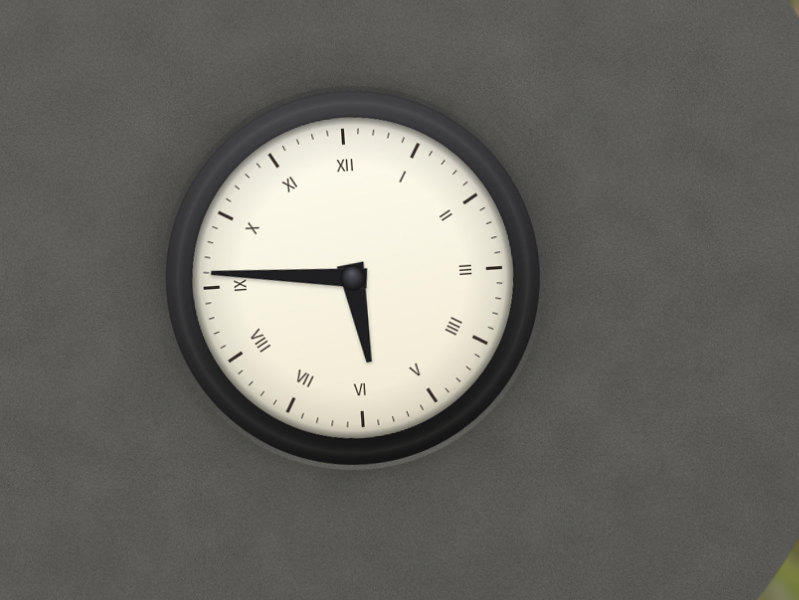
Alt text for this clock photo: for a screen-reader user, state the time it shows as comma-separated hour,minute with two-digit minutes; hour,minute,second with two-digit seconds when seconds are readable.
5,46
